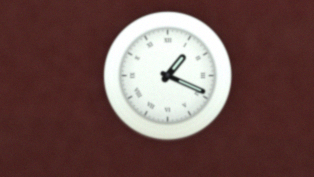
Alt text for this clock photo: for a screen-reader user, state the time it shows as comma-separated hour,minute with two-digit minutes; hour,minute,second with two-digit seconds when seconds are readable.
1,19
